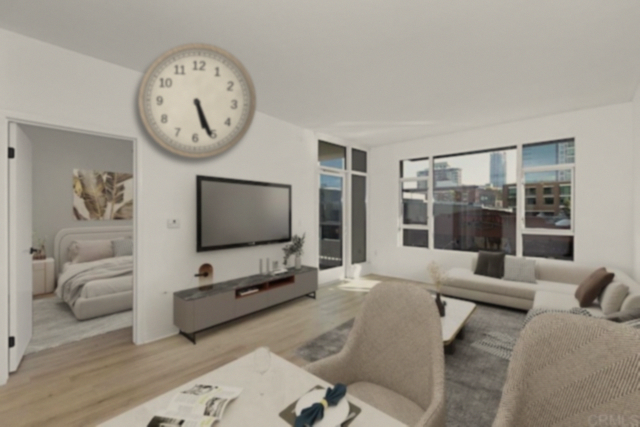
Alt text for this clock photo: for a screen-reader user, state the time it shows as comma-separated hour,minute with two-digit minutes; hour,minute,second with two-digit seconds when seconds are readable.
5,26
